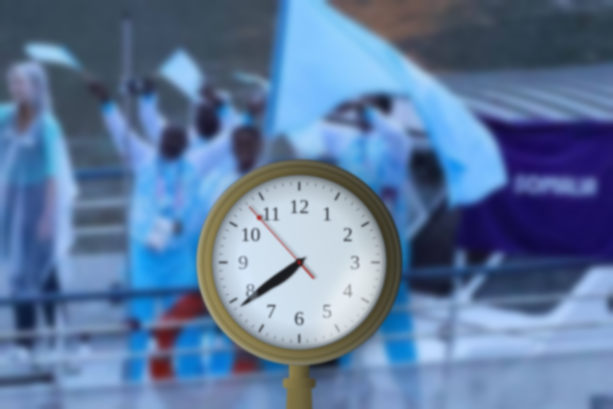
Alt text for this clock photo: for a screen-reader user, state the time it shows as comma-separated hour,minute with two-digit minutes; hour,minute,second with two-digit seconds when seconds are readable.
7,38,53
